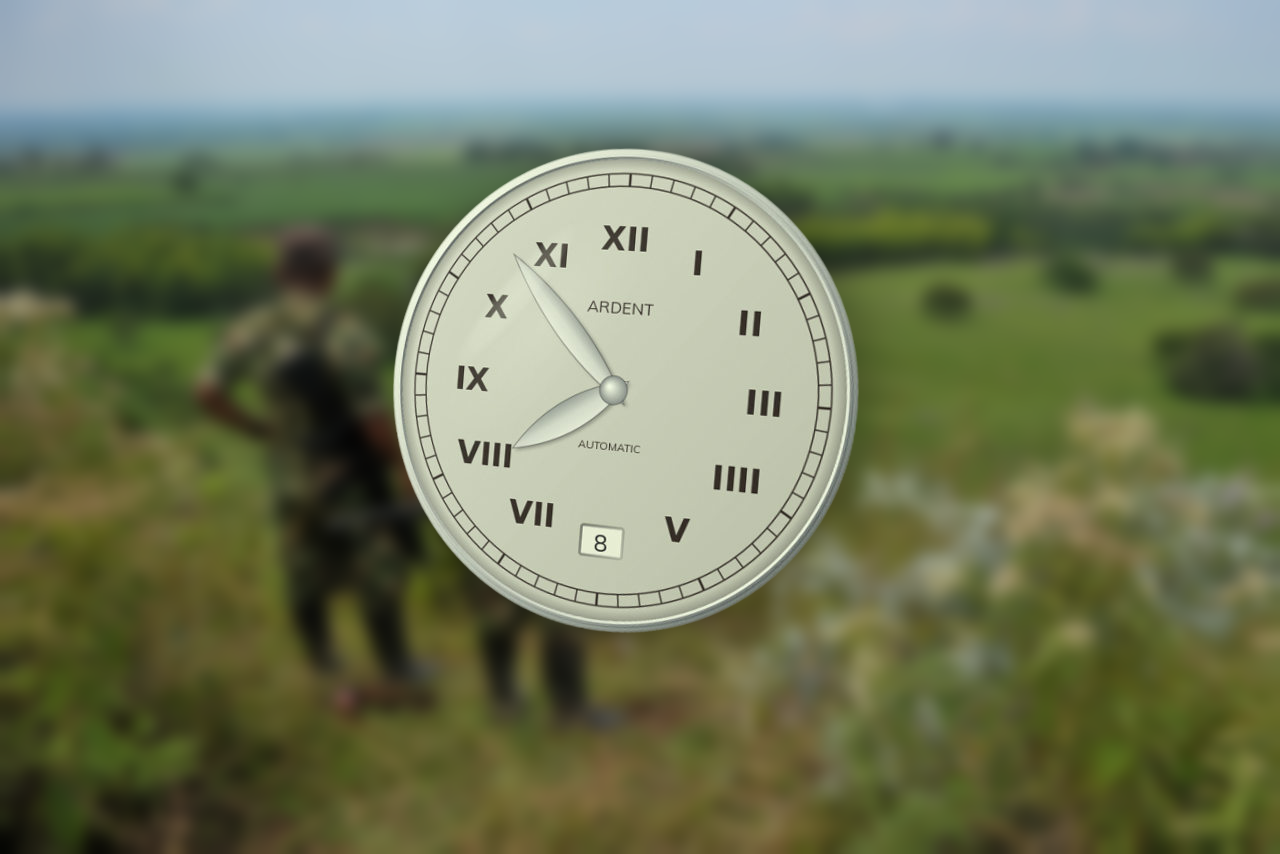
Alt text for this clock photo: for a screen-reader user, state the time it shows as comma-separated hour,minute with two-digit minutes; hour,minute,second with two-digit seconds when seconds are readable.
7,53
